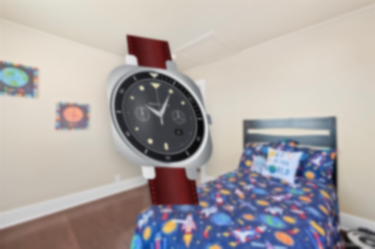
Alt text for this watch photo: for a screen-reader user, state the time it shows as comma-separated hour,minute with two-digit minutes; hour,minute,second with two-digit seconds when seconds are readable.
10,05
